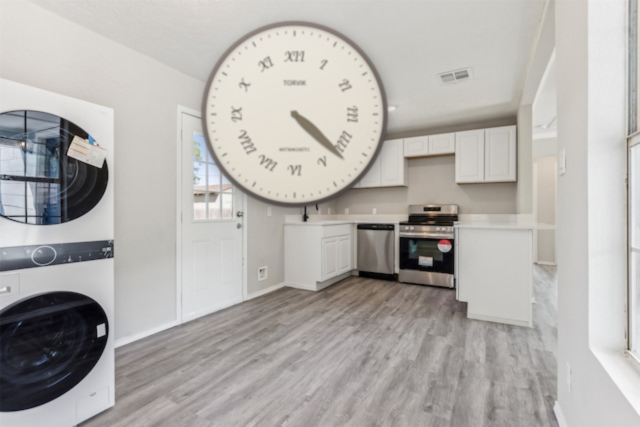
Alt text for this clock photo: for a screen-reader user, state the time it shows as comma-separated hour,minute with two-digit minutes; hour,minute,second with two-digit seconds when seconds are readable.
4,22
